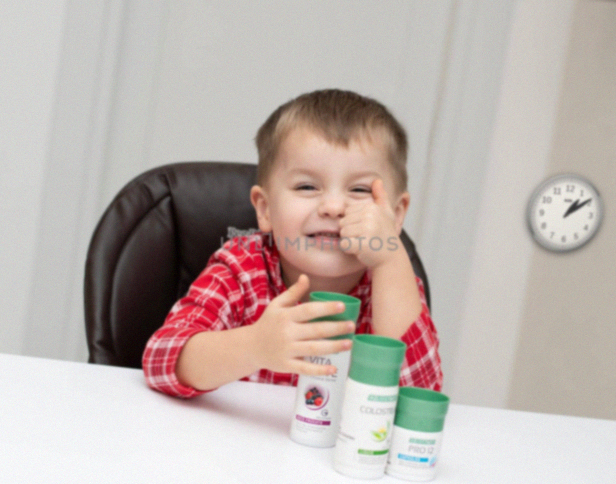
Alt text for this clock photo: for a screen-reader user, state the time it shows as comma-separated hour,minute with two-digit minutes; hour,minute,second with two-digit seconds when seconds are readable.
1,09
